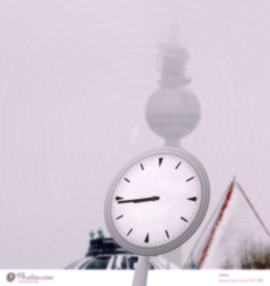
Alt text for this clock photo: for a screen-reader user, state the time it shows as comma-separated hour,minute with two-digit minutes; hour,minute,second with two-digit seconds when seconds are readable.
8,44
